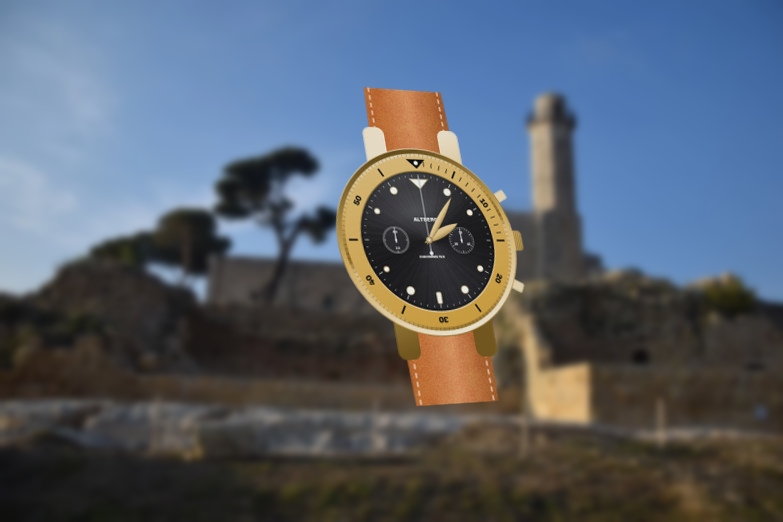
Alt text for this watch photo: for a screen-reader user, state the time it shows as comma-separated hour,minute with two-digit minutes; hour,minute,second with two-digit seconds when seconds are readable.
2,06
